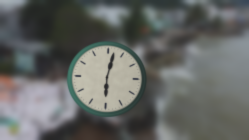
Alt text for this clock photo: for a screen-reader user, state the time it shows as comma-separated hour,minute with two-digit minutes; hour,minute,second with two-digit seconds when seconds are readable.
6,02
